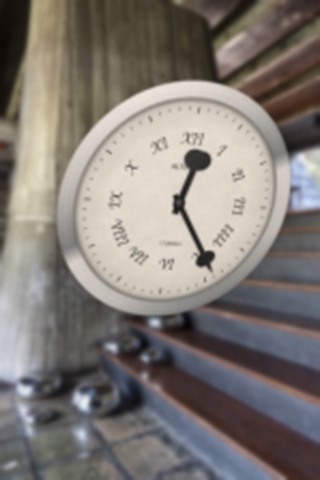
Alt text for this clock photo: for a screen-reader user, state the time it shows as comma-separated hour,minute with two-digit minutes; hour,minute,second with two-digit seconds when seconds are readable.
12,24
